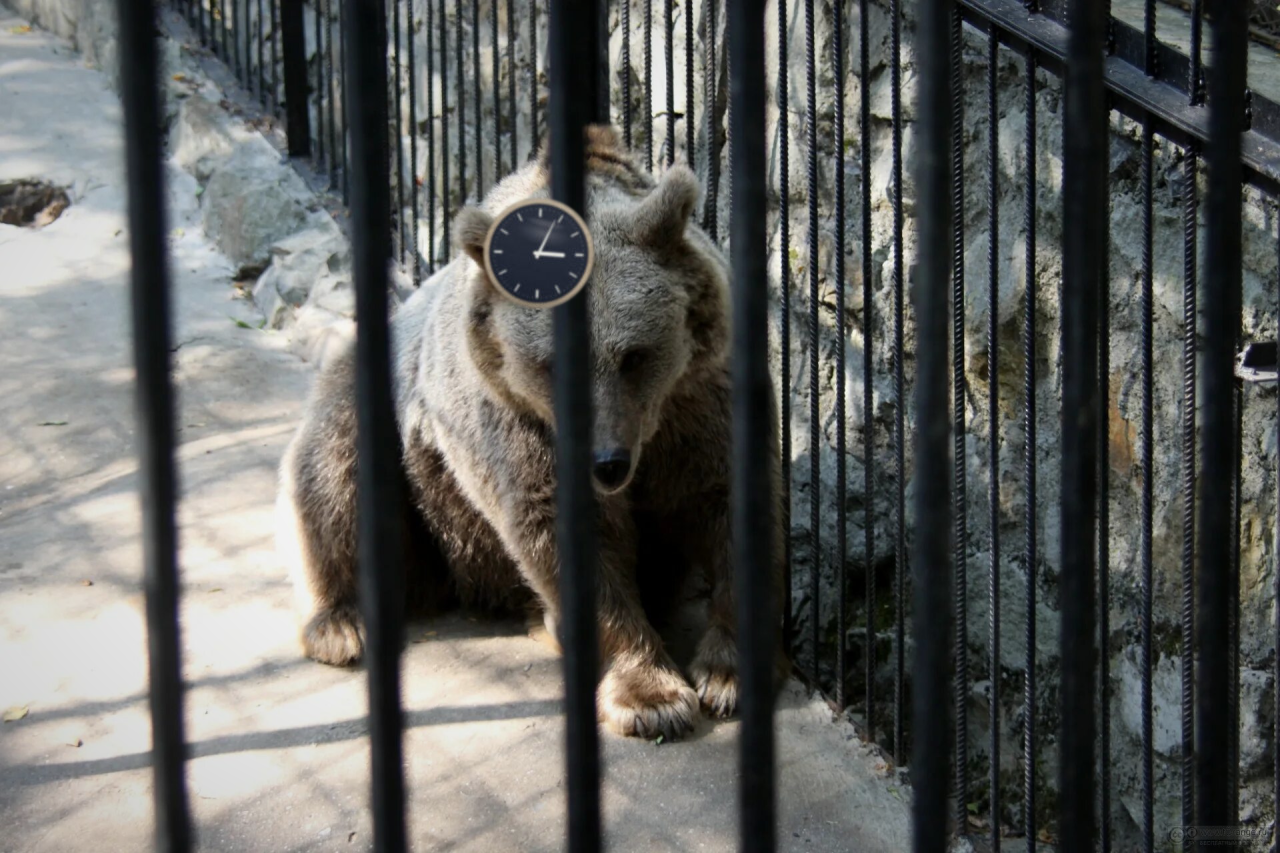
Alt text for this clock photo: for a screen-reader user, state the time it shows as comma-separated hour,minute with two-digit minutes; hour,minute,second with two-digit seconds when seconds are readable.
3,04
